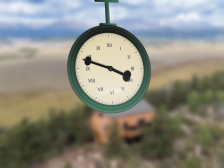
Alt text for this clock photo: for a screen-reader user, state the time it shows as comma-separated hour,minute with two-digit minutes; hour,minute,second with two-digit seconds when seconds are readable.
3,48
